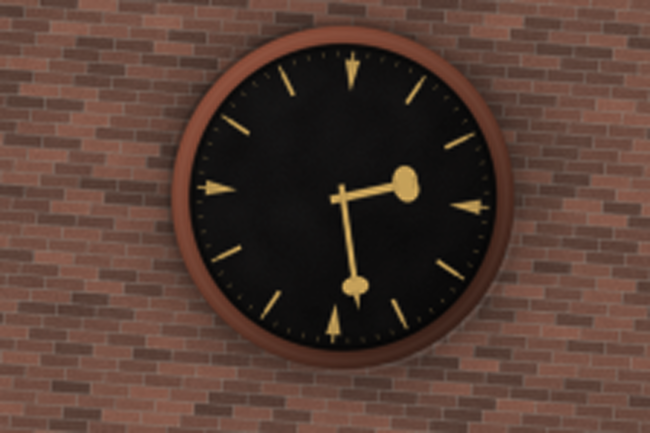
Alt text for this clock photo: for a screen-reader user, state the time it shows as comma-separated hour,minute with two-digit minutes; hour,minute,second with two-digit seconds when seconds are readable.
2,28
